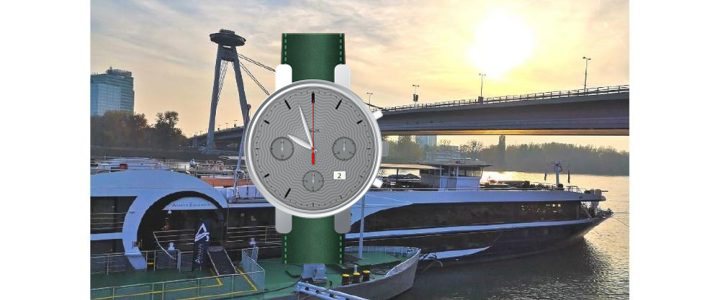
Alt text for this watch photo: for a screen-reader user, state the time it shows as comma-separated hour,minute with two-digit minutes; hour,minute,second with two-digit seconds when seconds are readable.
9,57
